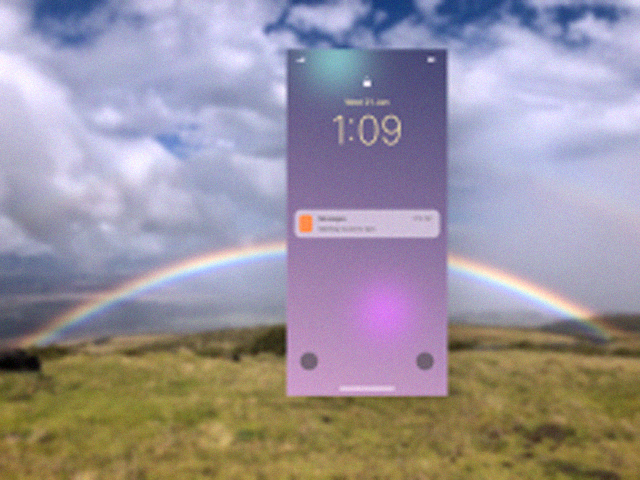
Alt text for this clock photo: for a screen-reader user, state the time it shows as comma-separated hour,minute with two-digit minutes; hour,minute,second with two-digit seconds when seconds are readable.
1,09
